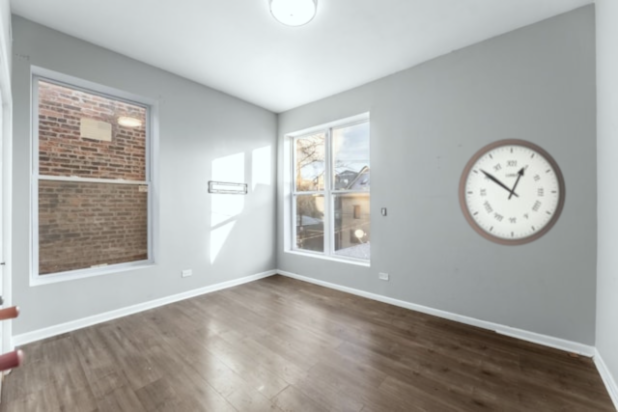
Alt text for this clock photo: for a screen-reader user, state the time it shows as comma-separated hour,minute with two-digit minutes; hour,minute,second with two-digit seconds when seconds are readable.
12,51
